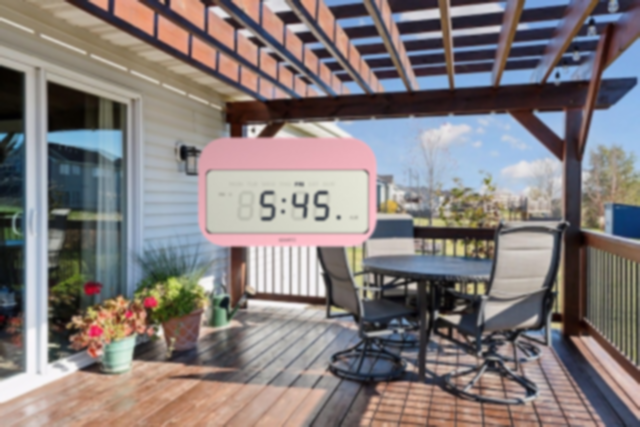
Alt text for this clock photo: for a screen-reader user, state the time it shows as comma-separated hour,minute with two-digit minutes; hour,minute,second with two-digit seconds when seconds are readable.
5,45
